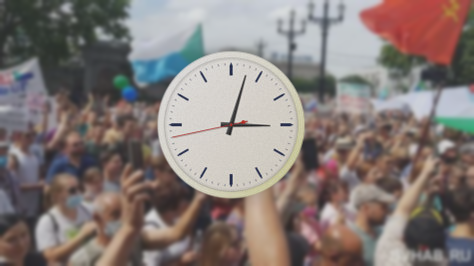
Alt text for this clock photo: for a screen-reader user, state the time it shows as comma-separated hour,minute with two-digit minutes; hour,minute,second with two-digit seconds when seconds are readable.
3,02,43
